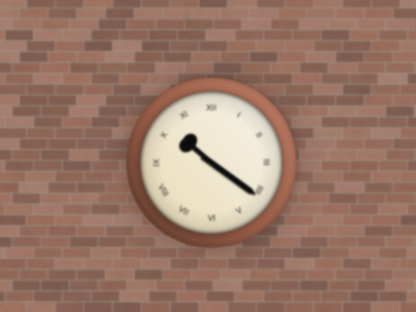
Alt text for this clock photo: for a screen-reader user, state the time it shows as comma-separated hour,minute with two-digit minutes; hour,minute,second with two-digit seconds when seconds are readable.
10,21
